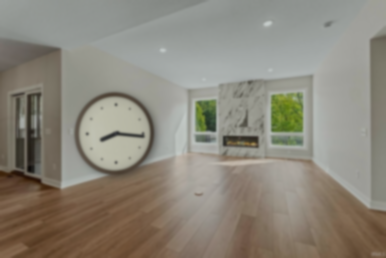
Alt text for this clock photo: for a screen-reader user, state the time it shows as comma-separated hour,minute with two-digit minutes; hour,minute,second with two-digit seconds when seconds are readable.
8,16
